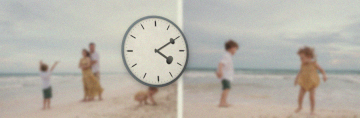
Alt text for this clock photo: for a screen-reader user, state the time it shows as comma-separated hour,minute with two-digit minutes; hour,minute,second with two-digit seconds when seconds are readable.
4,10
